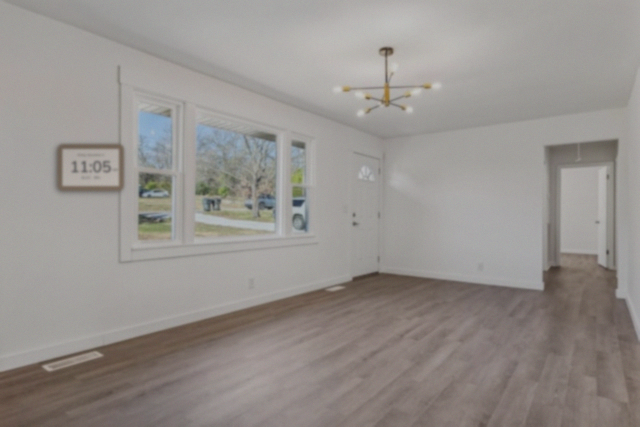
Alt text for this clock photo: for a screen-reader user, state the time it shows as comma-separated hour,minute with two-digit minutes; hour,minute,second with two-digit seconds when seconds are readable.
11,05
